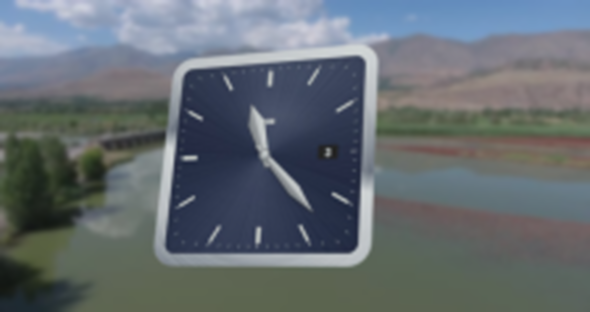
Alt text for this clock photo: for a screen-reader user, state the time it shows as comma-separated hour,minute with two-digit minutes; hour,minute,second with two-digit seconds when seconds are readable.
11,23
